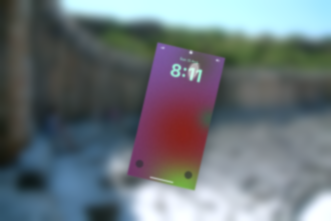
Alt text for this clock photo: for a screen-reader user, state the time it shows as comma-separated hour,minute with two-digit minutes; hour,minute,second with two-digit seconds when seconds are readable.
8,11
